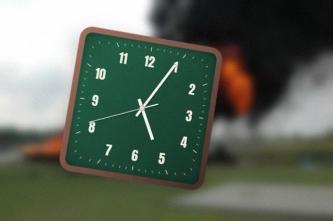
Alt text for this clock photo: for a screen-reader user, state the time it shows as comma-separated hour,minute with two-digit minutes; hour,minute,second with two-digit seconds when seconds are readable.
5,04,41
